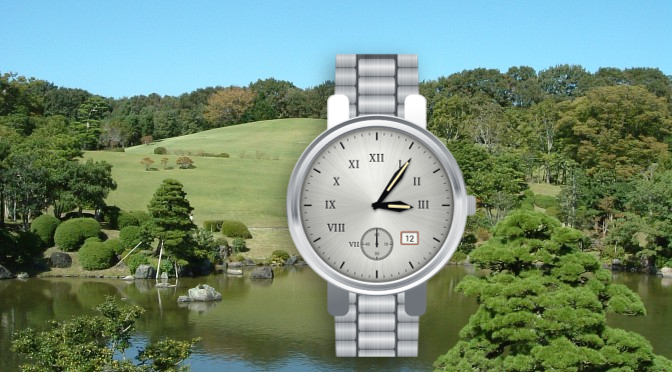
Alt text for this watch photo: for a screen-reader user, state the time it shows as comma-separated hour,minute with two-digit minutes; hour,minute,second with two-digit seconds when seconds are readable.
3,06
